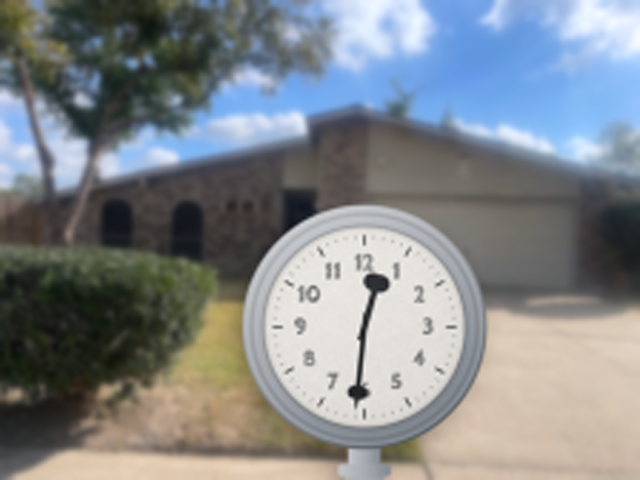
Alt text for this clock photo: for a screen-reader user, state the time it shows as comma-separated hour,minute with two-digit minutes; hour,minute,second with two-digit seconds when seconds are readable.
12,31
